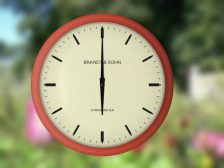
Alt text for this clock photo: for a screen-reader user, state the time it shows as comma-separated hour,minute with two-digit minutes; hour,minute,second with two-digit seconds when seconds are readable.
6,00
